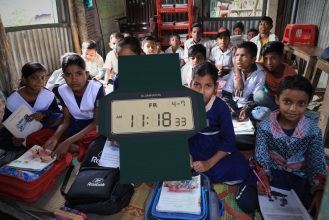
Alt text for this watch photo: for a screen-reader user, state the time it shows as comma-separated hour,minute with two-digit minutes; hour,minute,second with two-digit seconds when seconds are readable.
11,18,33
